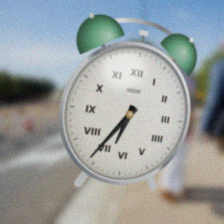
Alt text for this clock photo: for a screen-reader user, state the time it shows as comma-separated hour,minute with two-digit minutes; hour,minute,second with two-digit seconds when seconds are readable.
6,36
